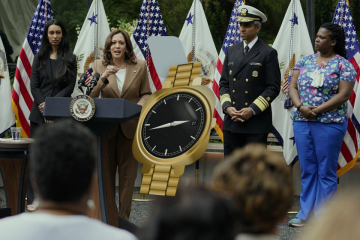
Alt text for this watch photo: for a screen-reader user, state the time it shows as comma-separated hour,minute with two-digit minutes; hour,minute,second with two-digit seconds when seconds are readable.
2,43
